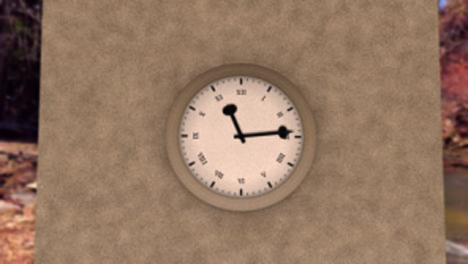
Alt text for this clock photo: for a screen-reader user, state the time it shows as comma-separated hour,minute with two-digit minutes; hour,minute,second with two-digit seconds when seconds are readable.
11,14
